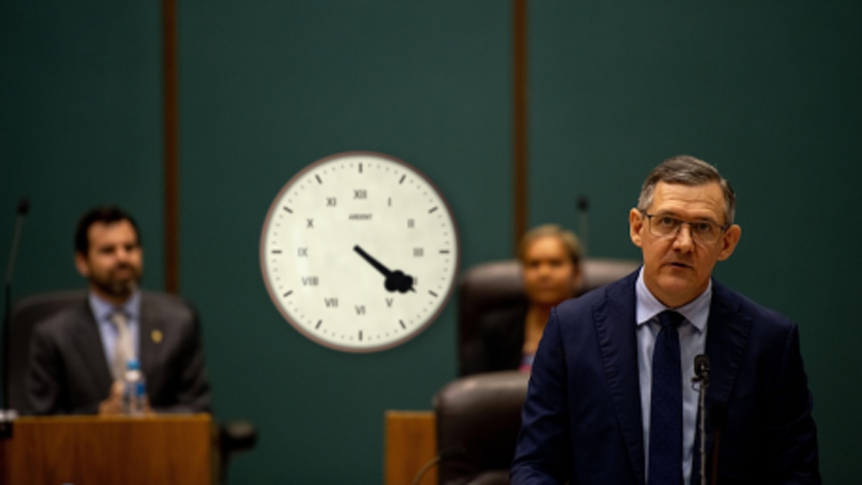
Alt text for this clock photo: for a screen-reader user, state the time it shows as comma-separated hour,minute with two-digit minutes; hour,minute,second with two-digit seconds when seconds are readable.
4,21
